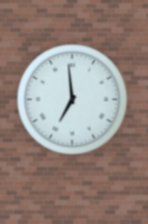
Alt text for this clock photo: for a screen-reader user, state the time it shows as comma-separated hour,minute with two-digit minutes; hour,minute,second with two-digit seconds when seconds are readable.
6,59
